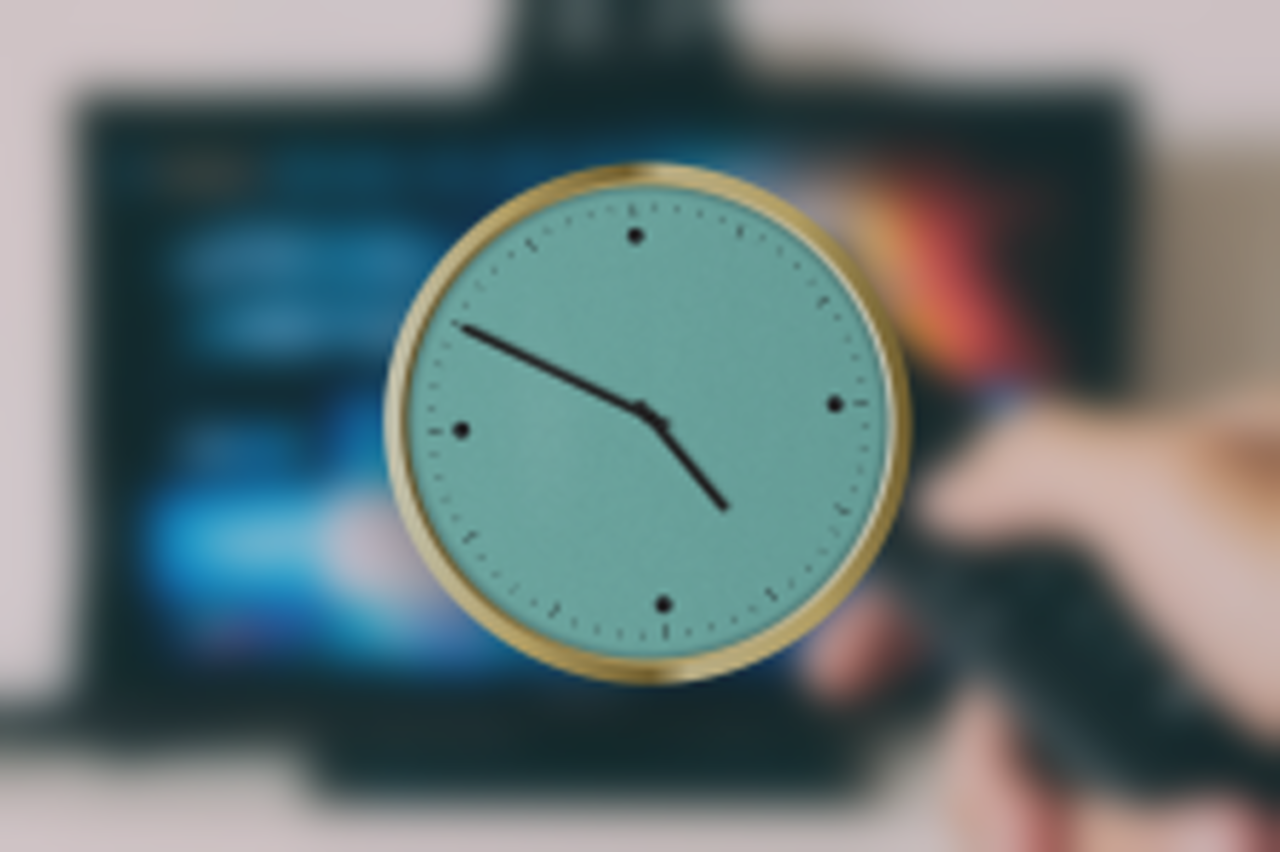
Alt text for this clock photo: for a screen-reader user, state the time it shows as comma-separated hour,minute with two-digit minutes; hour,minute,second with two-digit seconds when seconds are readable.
4,50
